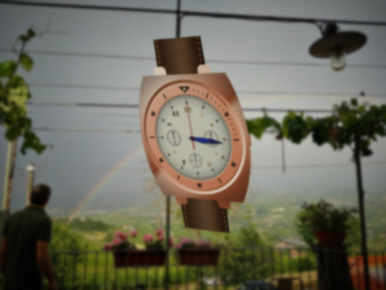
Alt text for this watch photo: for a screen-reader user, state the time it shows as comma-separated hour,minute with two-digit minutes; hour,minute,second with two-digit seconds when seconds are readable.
3,16
